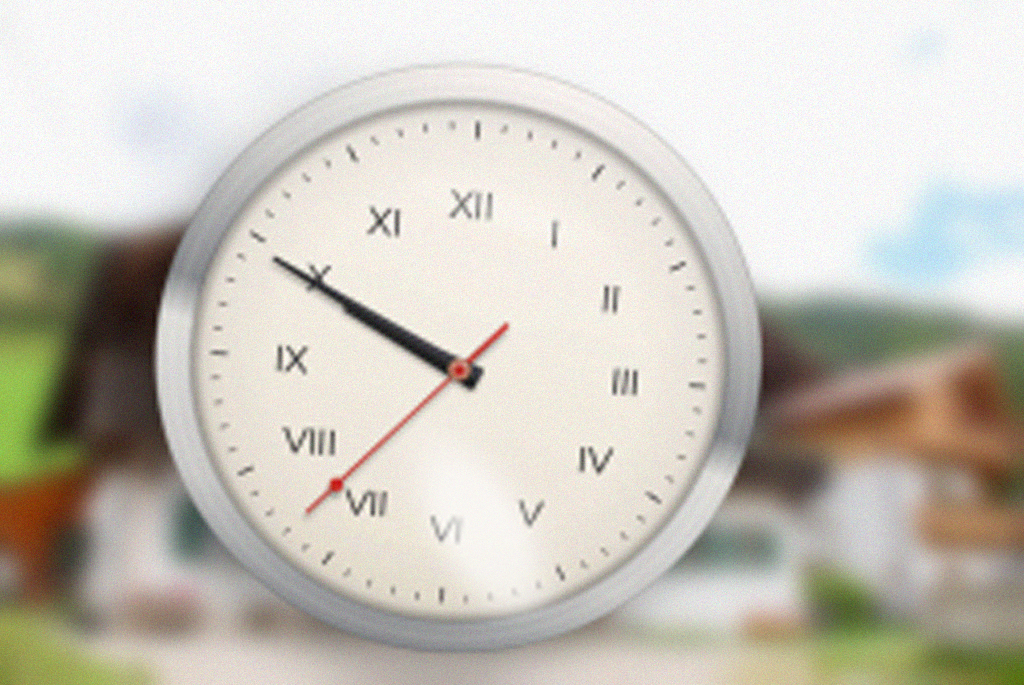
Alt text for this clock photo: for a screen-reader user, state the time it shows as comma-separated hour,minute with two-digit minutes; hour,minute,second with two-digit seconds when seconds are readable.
9,49,37
